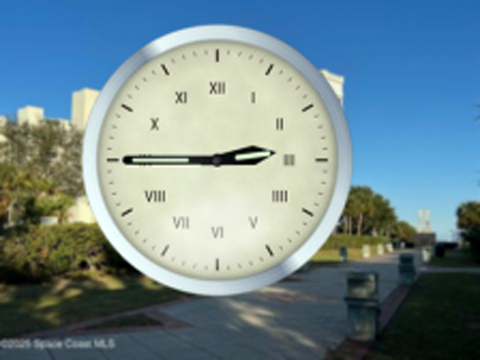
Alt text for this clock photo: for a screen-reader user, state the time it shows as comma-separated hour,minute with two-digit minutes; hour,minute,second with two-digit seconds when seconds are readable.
2,45
